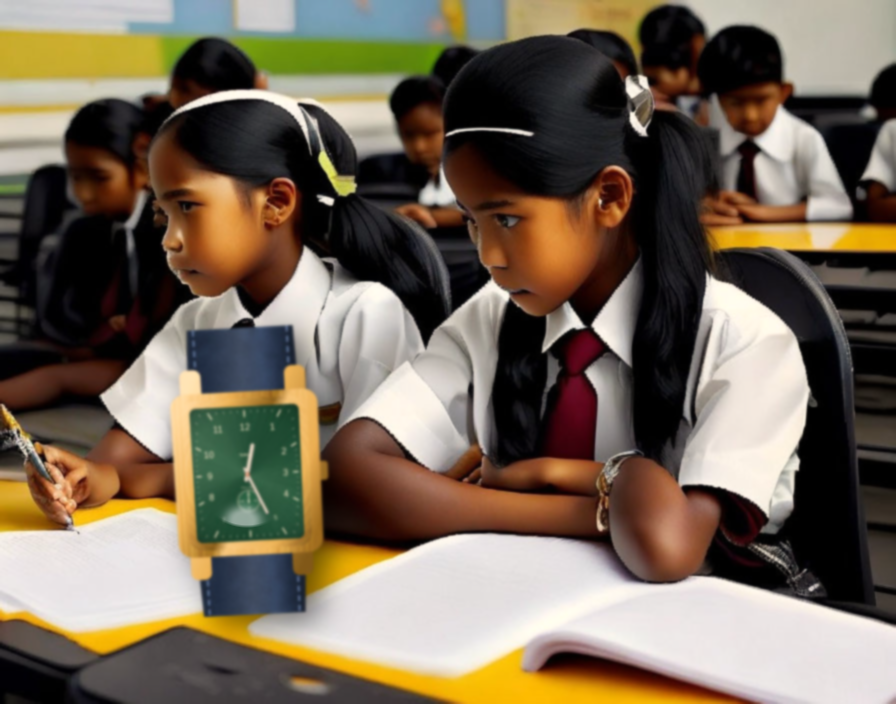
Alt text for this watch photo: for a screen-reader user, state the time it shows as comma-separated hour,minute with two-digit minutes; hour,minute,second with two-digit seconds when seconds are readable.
12,26
